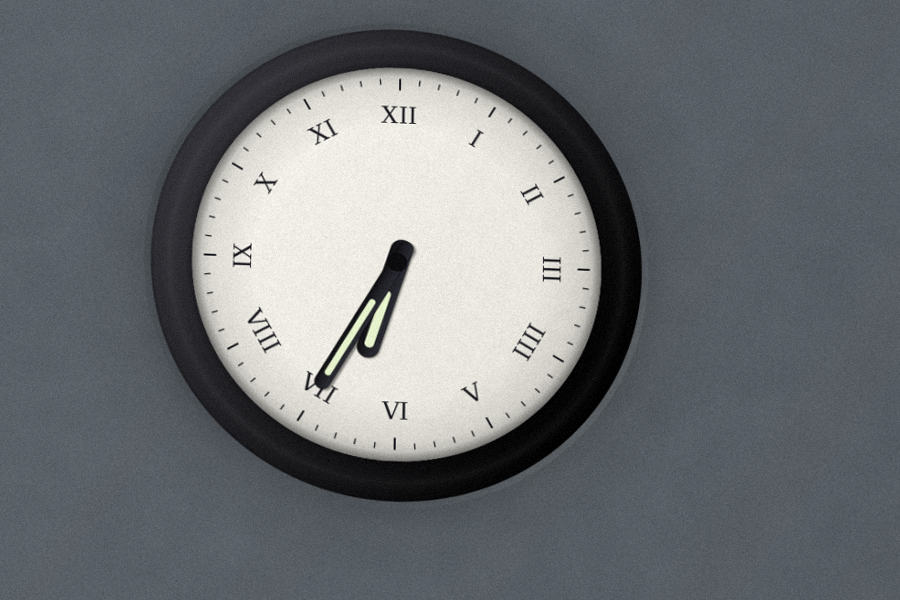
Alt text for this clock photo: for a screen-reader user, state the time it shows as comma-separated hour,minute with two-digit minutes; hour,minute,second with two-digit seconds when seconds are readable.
6,35
